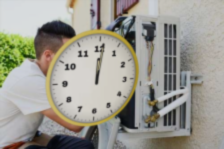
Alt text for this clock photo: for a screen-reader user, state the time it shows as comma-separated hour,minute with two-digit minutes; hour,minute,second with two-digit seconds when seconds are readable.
12,01
